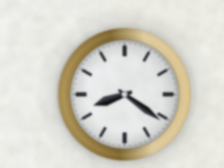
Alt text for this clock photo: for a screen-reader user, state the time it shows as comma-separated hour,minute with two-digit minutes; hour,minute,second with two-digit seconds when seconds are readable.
8,21
